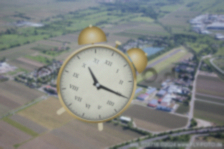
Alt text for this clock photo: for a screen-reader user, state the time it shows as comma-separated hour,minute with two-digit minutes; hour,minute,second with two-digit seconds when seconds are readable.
10,15
